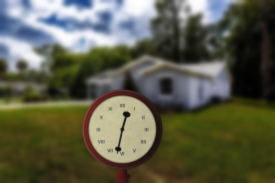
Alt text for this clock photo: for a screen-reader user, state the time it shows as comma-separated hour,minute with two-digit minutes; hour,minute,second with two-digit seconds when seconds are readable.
12,32
